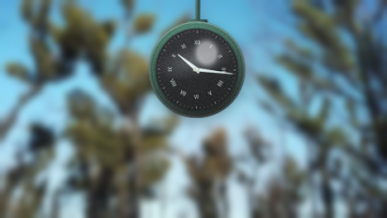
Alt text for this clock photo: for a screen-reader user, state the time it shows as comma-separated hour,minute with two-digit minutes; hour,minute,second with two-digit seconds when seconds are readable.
10,16
